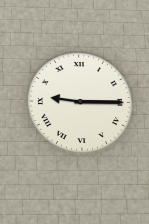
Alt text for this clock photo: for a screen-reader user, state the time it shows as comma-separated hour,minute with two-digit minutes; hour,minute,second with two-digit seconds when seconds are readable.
9,15
